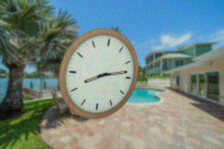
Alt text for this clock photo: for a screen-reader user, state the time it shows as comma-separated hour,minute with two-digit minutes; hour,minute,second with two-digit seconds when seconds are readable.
8,13
